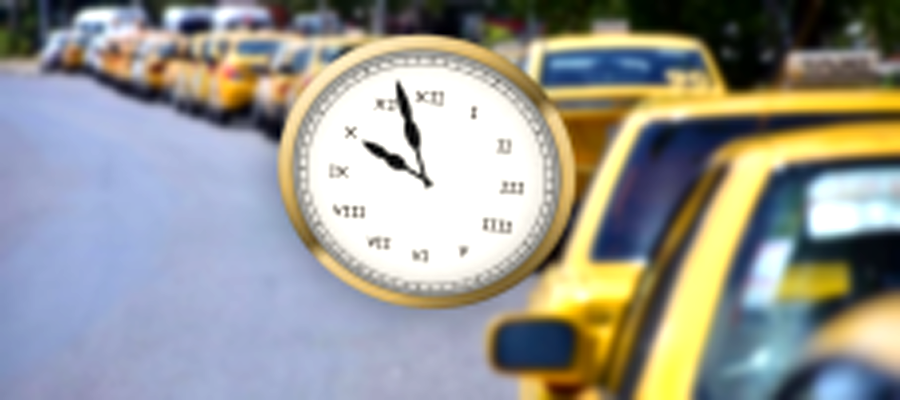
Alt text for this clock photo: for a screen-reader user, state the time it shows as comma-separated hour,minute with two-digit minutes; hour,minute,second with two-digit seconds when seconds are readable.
9,57
